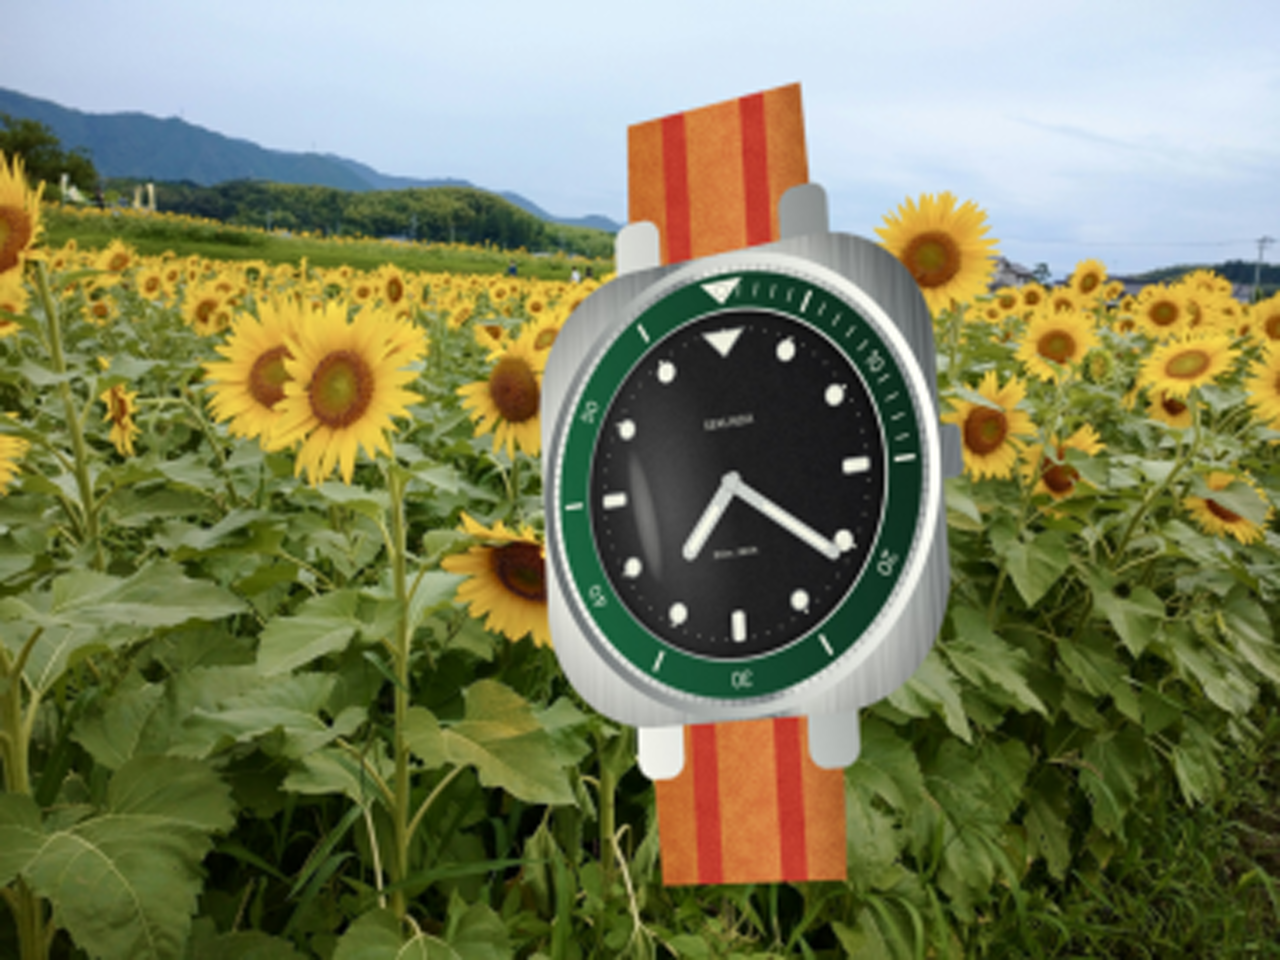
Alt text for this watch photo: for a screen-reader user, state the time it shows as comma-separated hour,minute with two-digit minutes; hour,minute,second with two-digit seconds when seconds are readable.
7,21
